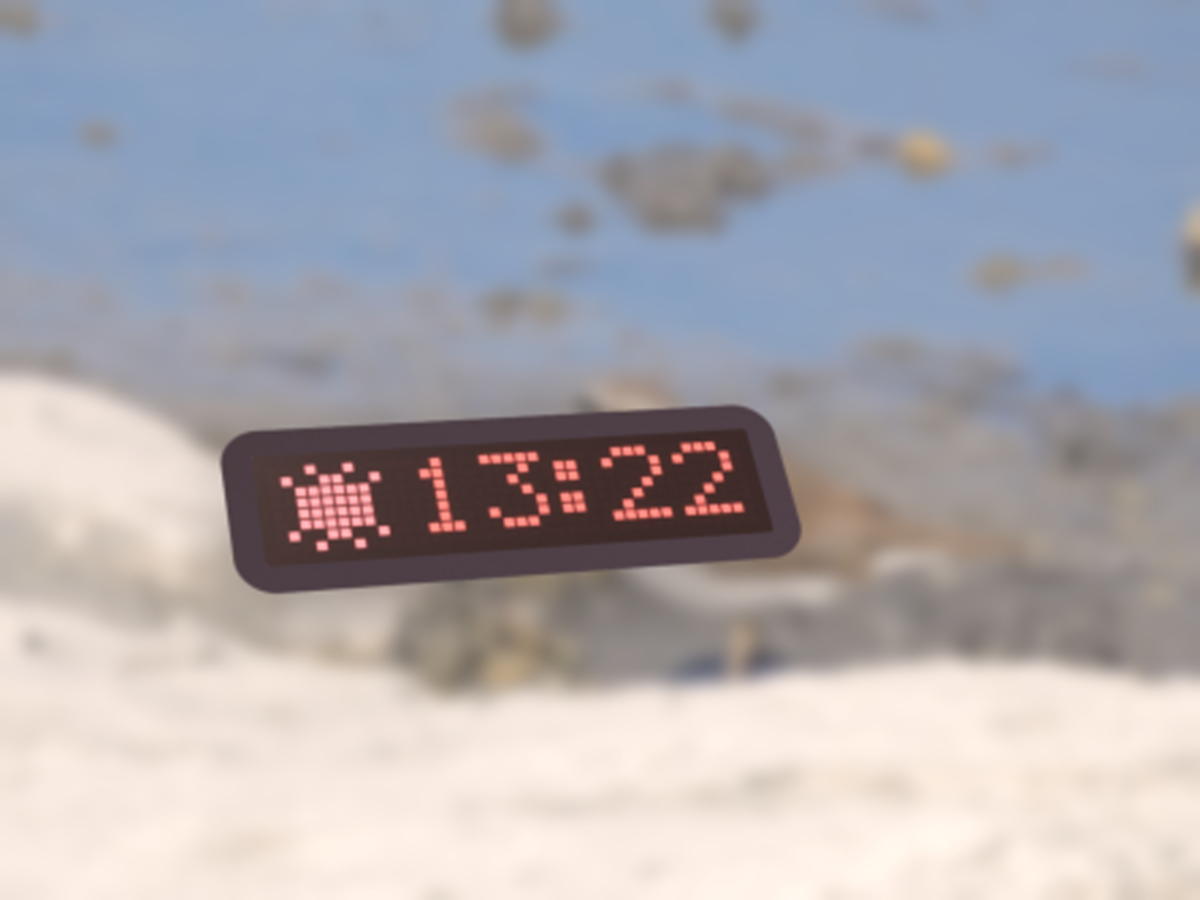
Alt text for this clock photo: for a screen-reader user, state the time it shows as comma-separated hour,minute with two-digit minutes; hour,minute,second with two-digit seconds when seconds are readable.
13,22
